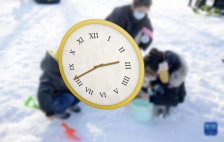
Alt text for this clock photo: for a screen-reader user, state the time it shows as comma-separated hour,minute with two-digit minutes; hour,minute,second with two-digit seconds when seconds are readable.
2,41
